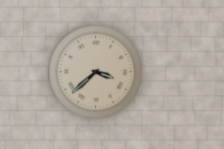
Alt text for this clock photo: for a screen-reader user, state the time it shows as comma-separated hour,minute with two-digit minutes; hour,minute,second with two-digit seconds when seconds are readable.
3,38
